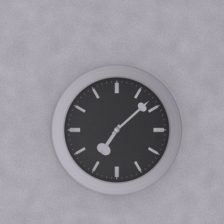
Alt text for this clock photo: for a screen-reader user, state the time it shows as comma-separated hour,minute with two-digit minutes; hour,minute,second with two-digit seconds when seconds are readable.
7,08
